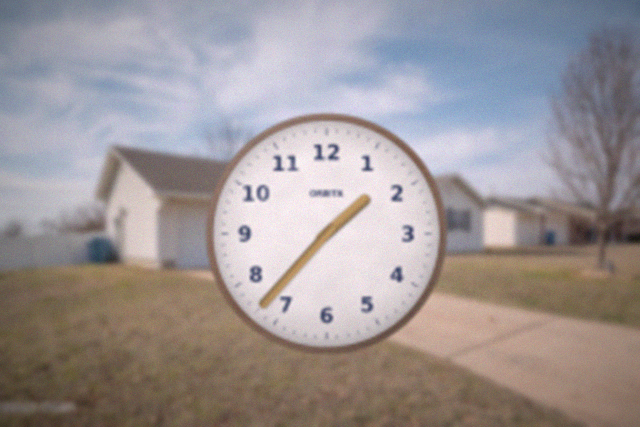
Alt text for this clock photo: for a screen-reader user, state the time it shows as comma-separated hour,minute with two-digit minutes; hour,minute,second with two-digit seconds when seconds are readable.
1,37
